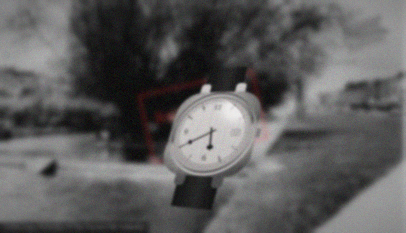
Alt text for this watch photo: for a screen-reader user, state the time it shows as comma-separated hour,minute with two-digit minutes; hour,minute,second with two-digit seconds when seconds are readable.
5,40
